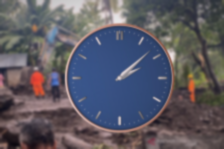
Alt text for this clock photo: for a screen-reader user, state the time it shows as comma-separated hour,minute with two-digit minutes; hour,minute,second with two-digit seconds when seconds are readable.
2,08
